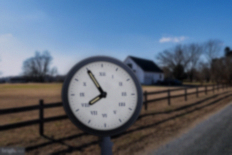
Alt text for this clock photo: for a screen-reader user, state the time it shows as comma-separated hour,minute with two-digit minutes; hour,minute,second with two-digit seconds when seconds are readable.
7,55
